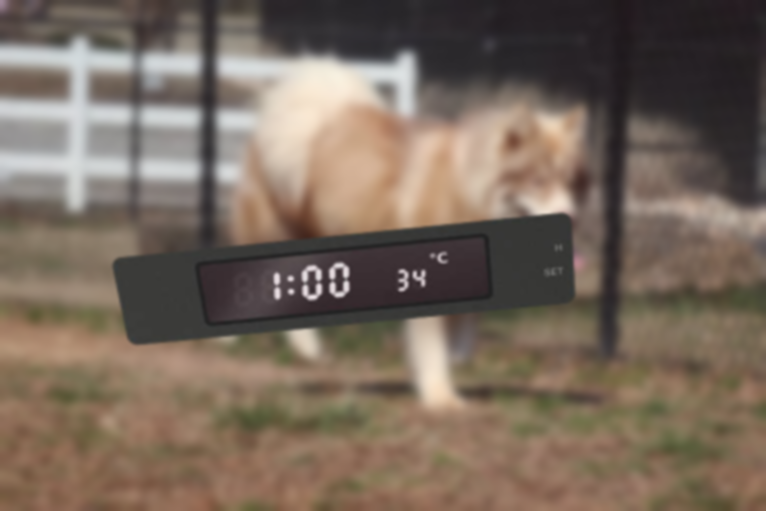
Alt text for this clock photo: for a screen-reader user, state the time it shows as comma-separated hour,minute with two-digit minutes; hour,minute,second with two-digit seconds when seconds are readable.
1,00
